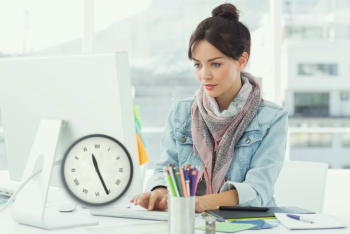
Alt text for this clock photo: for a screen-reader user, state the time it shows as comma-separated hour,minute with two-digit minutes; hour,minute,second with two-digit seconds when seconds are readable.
11,26
